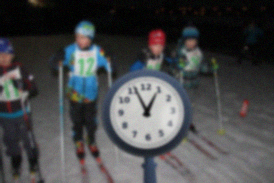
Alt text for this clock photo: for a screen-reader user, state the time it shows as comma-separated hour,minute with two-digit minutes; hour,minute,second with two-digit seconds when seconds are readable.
12,56
